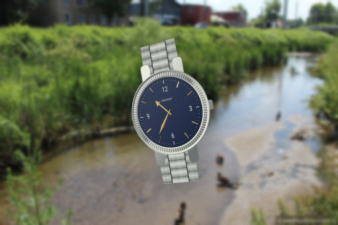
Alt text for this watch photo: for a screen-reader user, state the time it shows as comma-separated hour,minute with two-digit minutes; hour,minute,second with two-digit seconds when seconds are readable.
10,36
